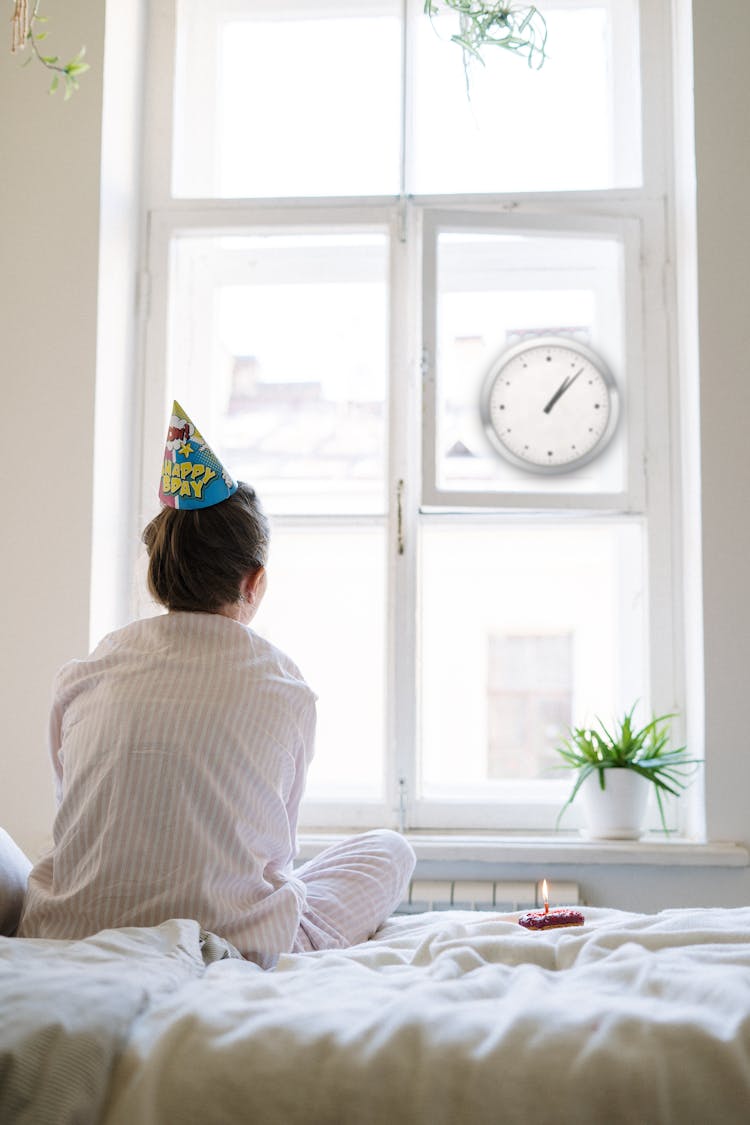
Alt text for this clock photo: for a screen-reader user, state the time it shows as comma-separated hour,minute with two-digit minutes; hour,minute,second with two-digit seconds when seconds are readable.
1,07
